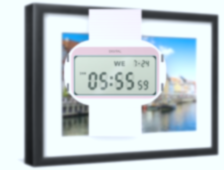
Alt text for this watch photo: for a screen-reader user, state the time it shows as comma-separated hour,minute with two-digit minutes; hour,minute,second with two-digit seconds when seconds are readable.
5,55
